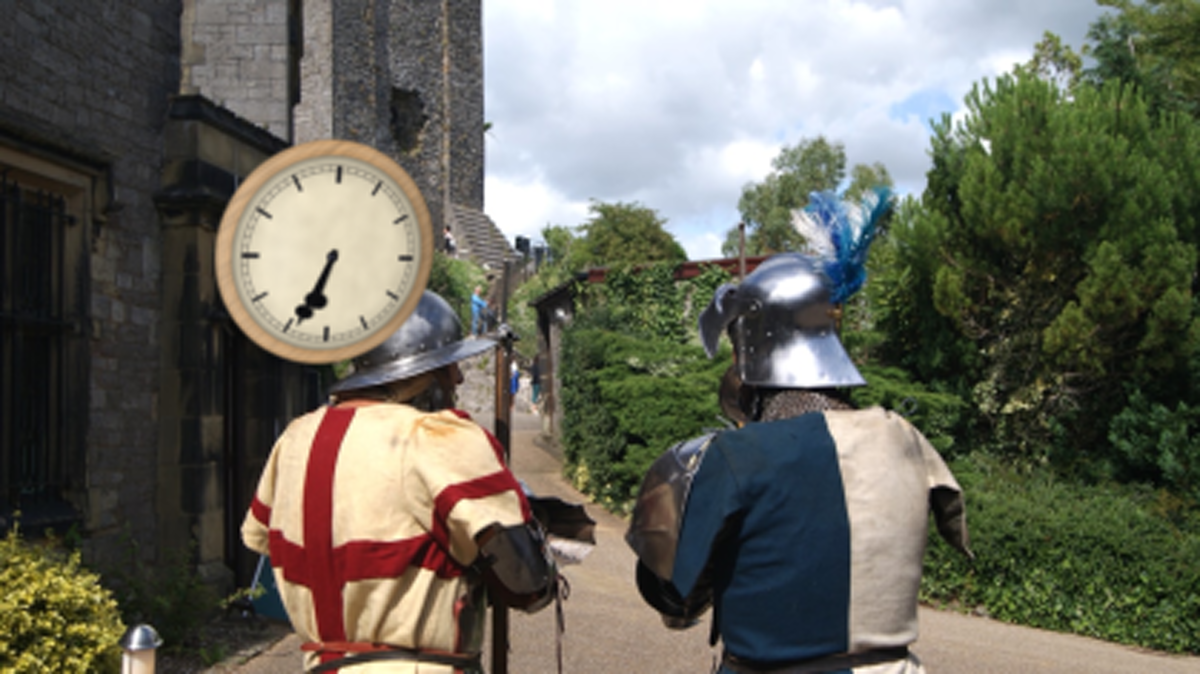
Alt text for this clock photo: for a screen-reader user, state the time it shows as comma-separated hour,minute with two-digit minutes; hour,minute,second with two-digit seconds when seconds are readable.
6,34
